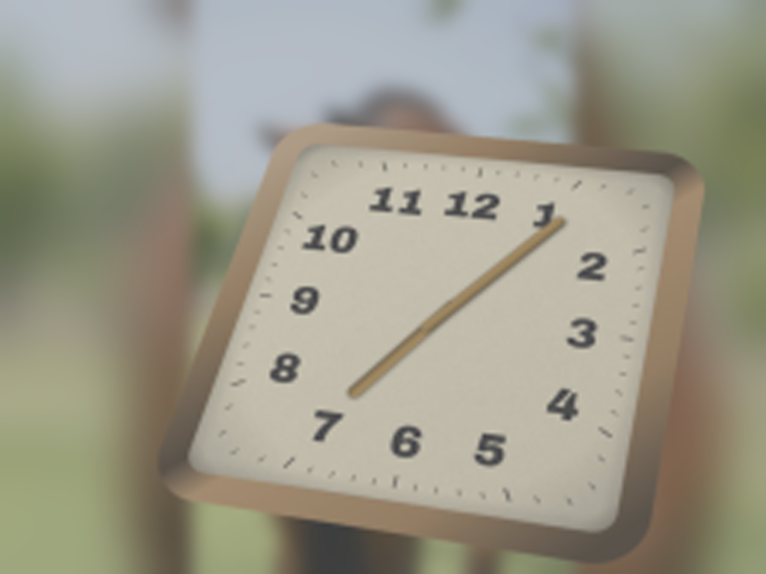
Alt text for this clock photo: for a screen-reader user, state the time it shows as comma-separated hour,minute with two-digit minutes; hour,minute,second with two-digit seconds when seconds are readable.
7,06
